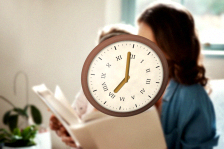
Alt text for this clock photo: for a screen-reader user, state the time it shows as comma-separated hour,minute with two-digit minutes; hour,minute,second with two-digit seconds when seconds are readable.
6,59
